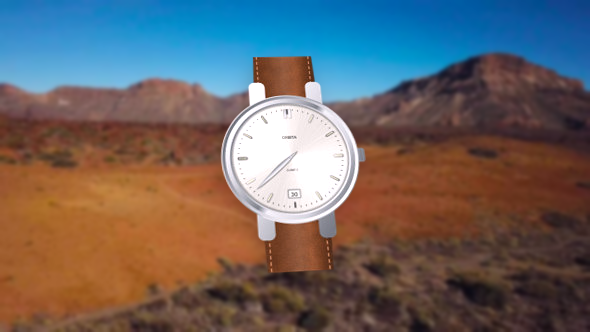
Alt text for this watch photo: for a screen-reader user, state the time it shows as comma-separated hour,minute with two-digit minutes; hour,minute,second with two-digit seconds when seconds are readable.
7,38
